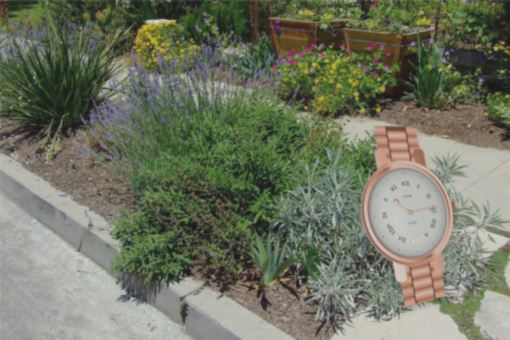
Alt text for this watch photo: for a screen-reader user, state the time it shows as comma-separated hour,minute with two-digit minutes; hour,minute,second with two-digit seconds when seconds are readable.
10,14
